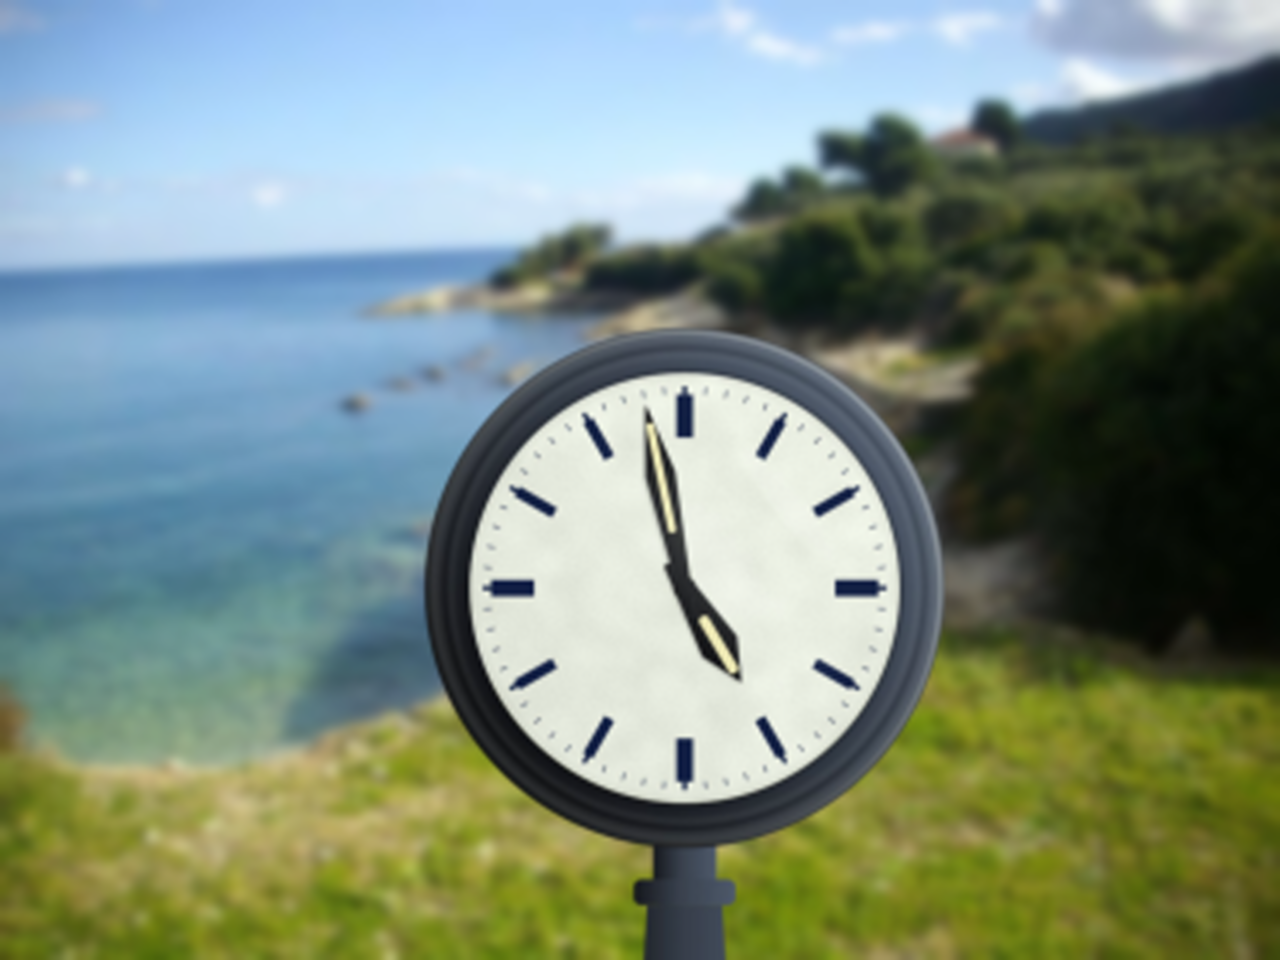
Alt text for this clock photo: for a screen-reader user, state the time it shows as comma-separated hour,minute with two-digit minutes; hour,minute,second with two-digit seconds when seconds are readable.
4,58
